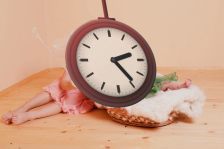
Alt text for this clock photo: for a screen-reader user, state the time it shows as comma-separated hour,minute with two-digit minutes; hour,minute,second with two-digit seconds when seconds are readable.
2,24
